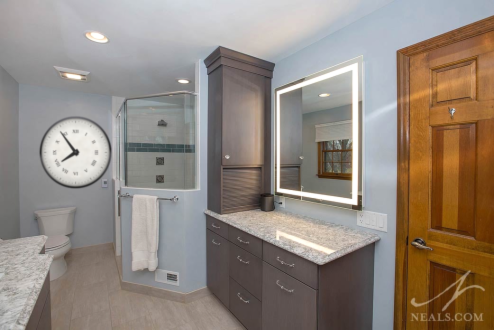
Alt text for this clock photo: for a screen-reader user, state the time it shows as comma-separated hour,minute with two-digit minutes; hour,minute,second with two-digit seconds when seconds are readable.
7,54
